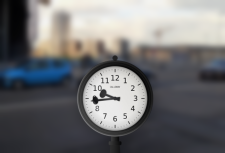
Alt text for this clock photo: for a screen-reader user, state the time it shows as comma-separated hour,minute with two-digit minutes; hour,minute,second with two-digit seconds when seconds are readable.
9,44
